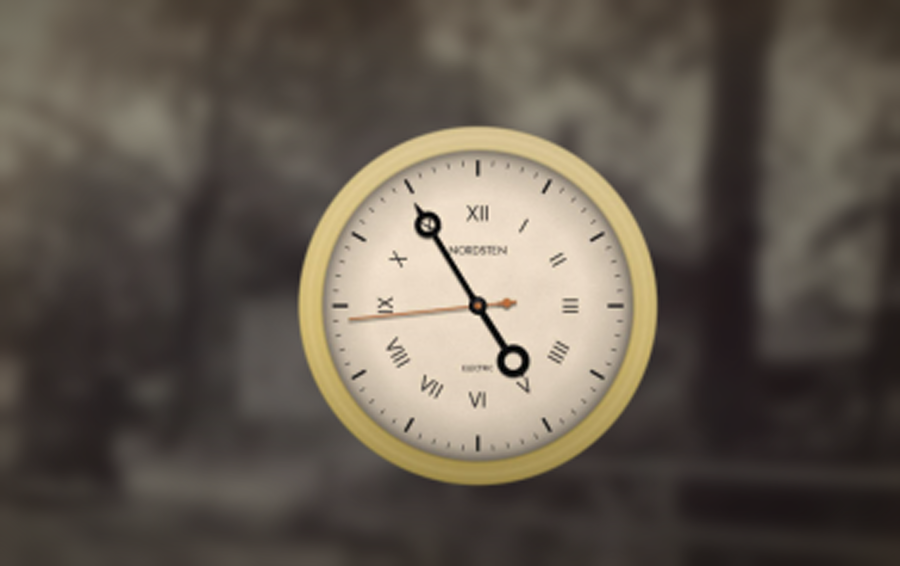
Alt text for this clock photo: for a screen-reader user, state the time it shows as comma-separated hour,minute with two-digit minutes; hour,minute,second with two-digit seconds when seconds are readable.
4,54,44
